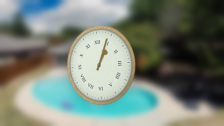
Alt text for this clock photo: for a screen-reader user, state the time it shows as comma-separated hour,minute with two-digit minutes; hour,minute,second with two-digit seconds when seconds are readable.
1,04
